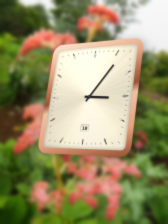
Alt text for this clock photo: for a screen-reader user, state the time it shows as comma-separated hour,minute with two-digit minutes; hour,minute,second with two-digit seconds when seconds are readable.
3,06
